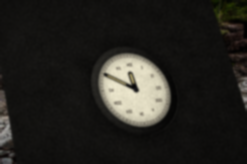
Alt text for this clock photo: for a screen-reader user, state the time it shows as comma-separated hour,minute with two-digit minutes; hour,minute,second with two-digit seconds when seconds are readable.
11,50
